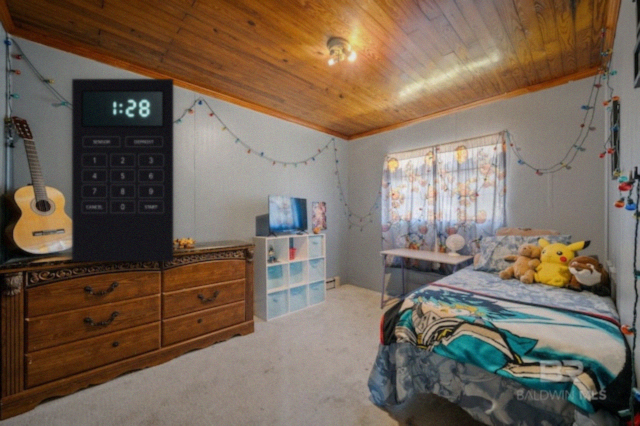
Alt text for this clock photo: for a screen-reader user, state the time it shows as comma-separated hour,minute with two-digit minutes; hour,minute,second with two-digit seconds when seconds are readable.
1,28
